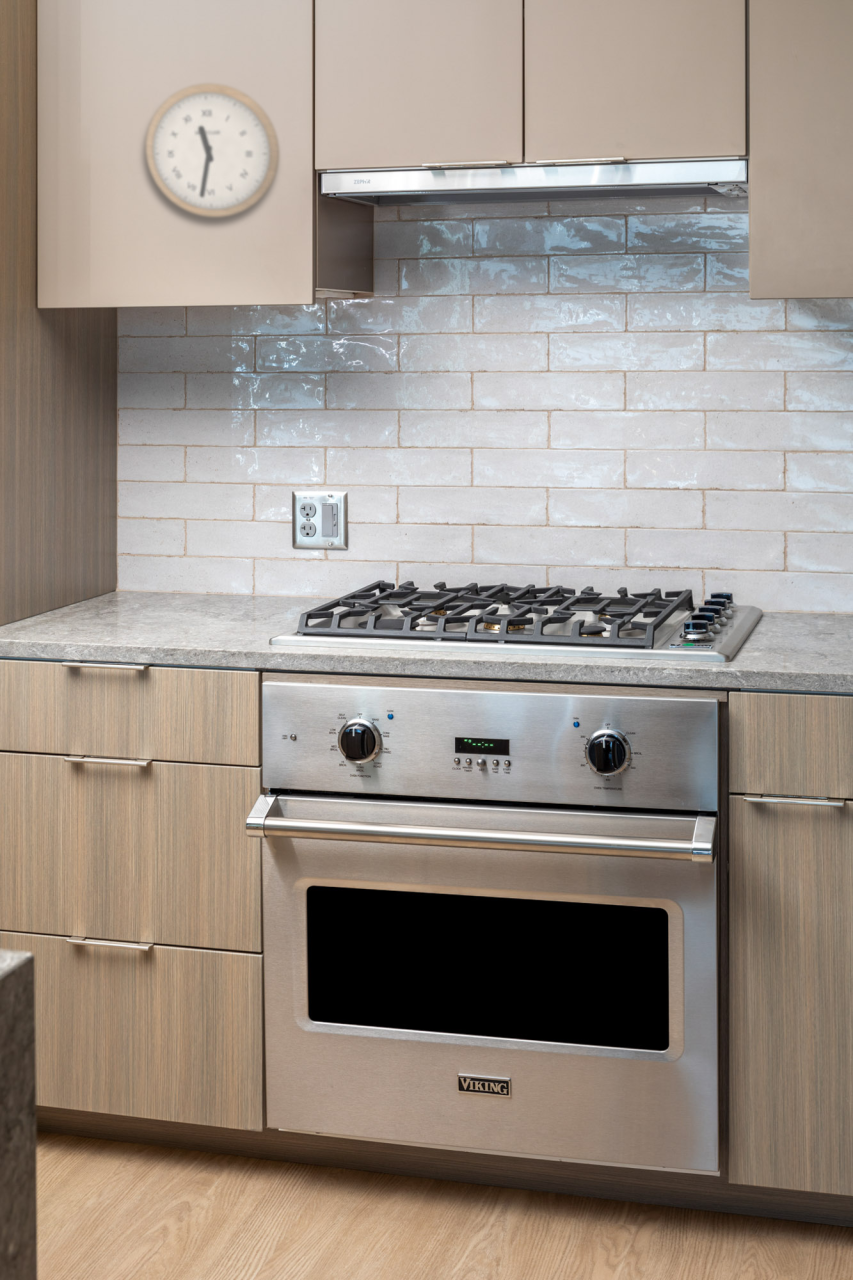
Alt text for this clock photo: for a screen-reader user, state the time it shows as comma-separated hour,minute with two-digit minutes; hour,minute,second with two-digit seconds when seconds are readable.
11,32
